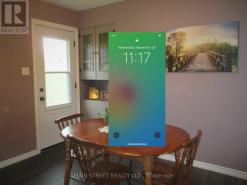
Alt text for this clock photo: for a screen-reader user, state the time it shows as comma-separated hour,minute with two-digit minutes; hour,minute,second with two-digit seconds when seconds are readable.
11,17
